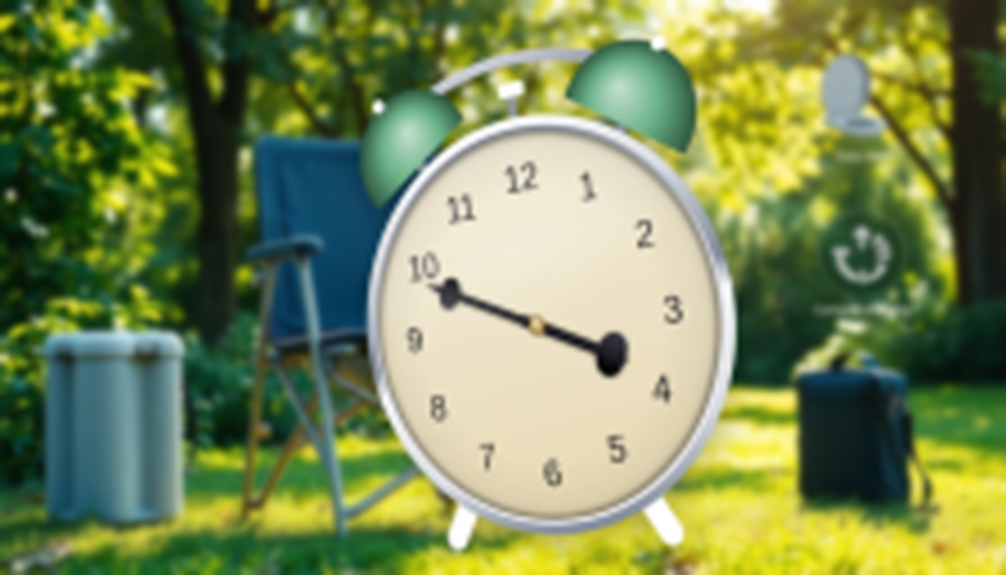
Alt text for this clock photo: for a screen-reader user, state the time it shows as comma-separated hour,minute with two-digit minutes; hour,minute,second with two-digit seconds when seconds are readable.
3,49
